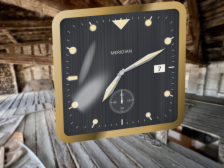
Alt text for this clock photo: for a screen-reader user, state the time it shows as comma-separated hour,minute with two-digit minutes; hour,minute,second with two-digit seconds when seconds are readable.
7,11
